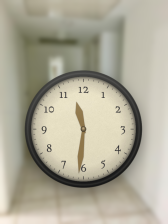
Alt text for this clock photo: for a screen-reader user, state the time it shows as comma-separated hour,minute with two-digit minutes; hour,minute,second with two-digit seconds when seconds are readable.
11,31
